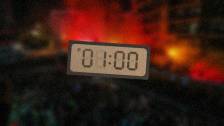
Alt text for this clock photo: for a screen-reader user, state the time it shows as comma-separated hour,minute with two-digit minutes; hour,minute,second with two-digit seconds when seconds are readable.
1,00
